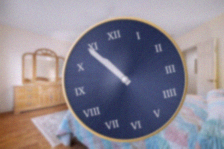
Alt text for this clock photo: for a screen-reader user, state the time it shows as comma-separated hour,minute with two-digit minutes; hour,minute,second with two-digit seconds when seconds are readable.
10,54
